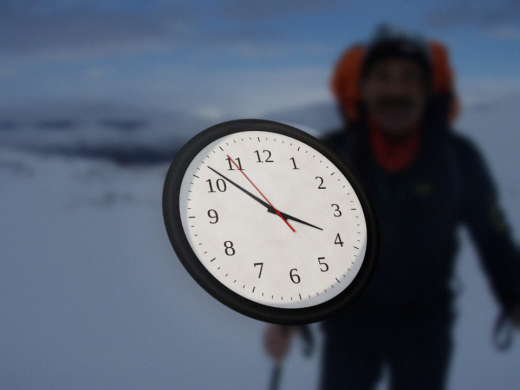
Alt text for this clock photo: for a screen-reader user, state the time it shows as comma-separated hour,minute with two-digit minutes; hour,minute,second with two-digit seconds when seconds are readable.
3,51,55
